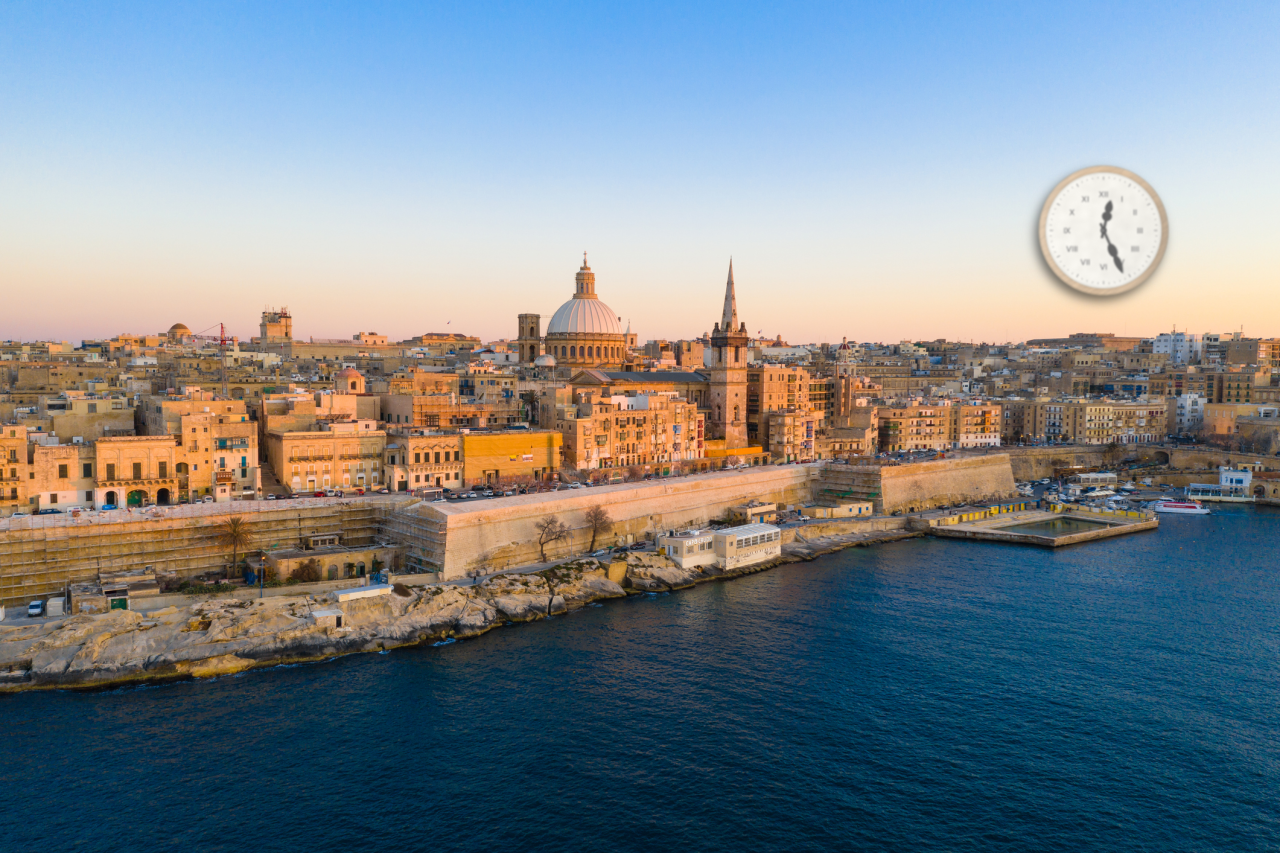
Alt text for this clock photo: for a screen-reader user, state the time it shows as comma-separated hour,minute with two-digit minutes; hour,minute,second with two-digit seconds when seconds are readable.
12,26
